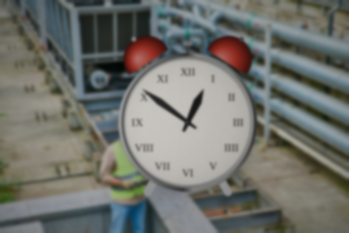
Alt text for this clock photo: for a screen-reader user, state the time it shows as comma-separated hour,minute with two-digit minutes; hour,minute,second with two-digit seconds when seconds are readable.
12,51
